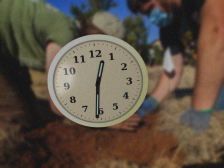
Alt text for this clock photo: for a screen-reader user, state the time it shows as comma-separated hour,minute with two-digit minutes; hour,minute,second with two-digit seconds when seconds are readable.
12,31
